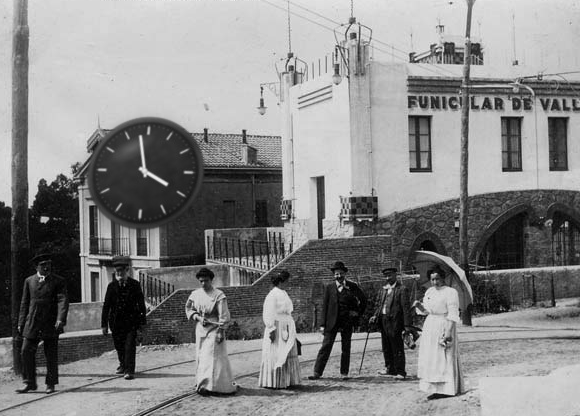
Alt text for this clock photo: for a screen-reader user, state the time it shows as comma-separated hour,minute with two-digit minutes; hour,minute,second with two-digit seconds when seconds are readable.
3,58
